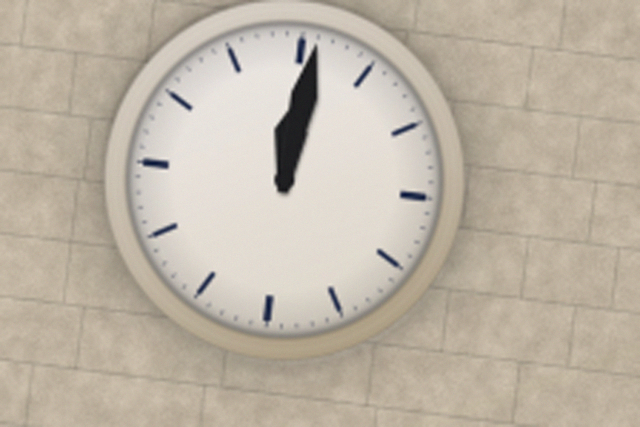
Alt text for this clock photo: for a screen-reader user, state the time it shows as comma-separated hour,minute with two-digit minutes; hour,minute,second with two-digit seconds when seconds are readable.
12,01
